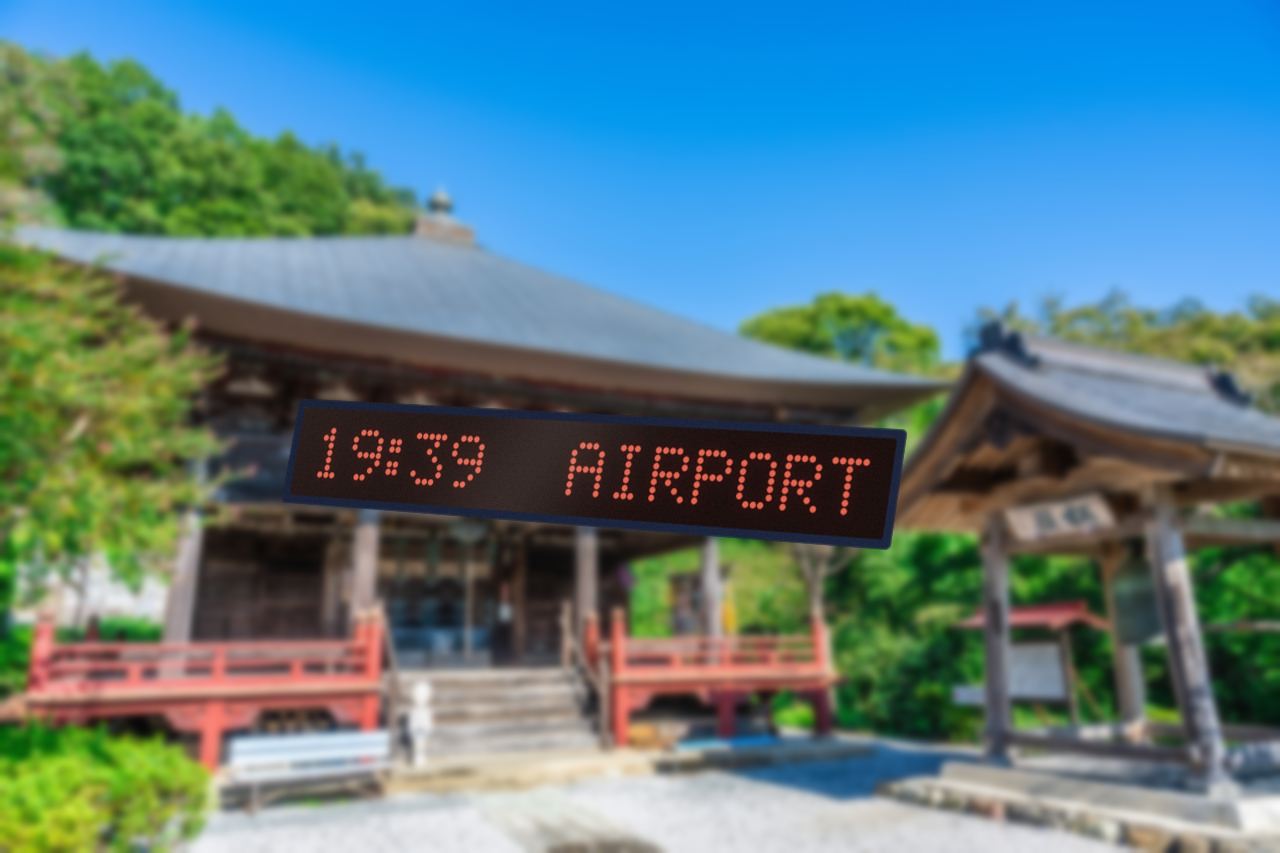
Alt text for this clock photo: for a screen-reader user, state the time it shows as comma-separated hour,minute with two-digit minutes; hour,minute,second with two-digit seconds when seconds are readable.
19,39
